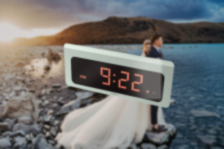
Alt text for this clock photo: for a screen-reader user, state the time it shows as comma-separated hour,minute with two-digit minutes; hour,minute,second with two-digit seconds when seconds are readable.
9,22
